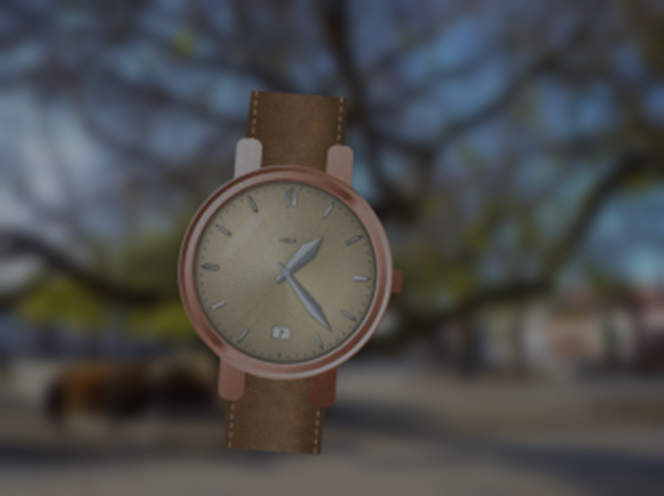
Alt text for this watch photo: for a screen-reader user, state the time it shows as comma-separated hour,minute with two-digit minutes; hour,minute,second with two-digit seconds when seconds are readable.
1,23
